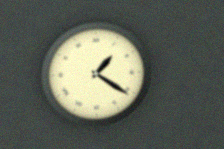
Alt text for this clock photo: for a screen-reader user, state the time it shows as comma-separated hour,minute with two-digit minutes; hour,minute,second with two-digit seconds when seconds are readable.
1,21
